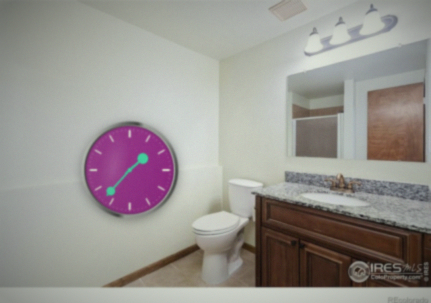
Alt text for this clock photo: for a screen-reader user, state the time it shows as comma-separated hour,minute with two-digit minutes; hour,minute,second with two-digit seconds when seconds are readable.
1,37
